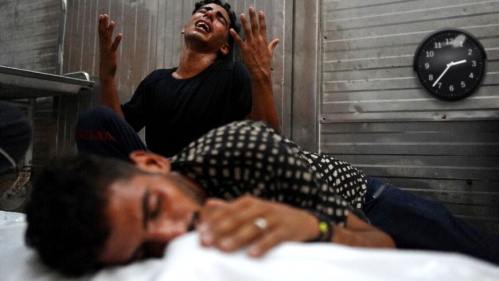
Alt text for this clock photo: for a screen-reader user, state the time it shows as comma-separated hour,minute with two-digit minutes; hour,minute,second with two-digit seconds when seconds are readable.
2,37
